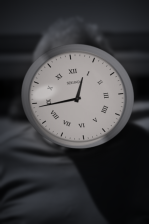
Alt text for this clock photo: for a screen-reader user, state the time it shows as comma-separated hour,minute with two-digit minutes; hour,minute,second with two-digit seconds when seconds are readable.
12,44
